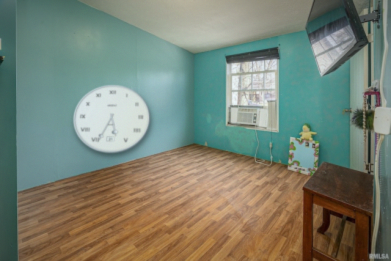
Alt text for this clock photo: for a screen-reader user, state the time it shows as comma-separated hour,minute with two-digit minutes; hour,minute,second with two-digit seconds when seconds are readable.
5,34
